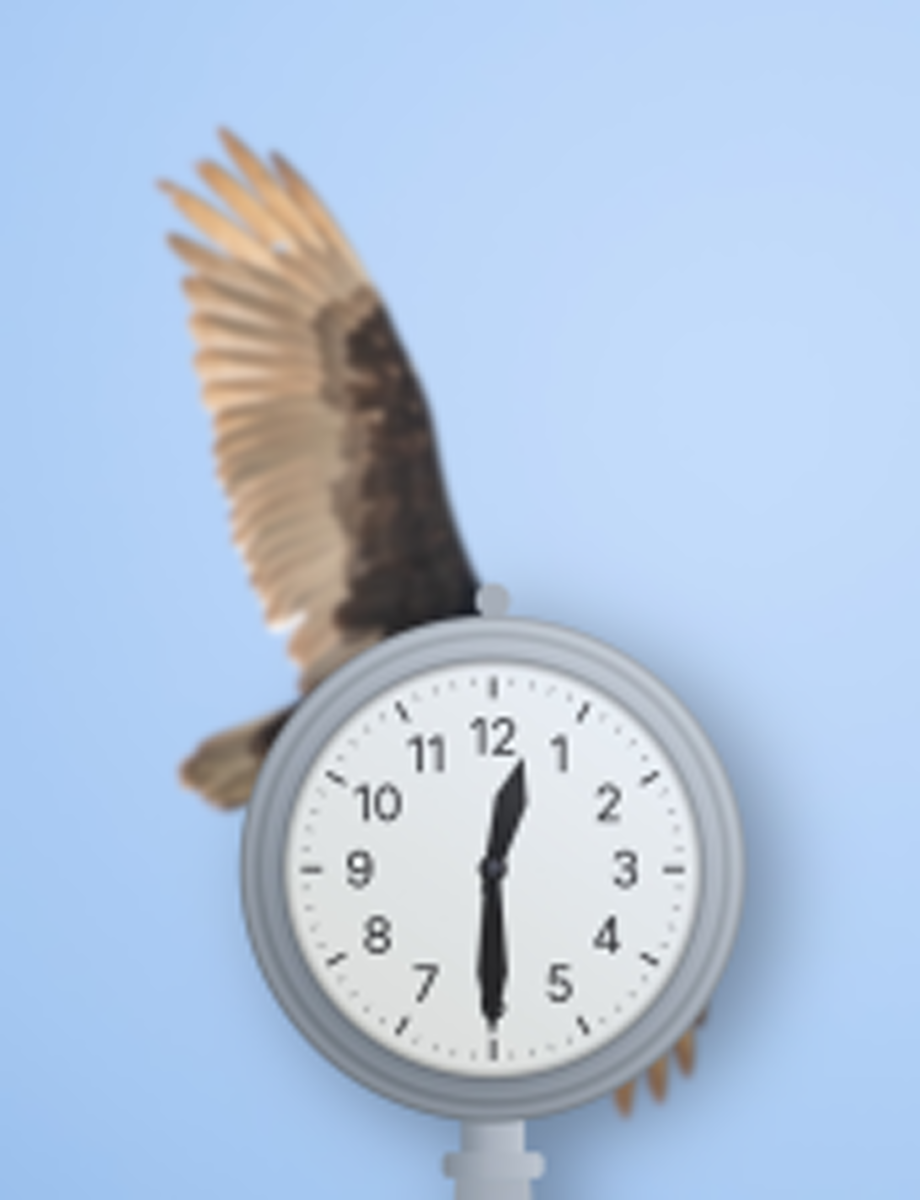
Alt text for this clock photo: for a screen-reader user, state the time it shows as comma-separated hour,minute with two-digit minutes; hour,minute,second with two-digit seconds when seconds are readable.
12,30
